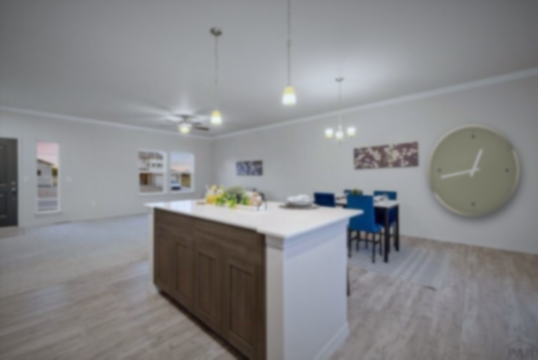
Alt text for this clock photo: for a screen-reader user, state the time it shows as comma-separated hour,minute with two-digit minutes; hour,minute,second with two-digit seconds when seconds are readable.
12,43
